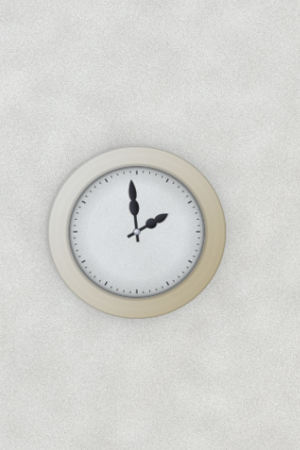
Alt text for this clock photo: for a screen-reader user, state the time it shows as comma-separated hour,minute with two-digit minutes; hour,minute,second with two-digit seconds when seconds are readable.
1,59
